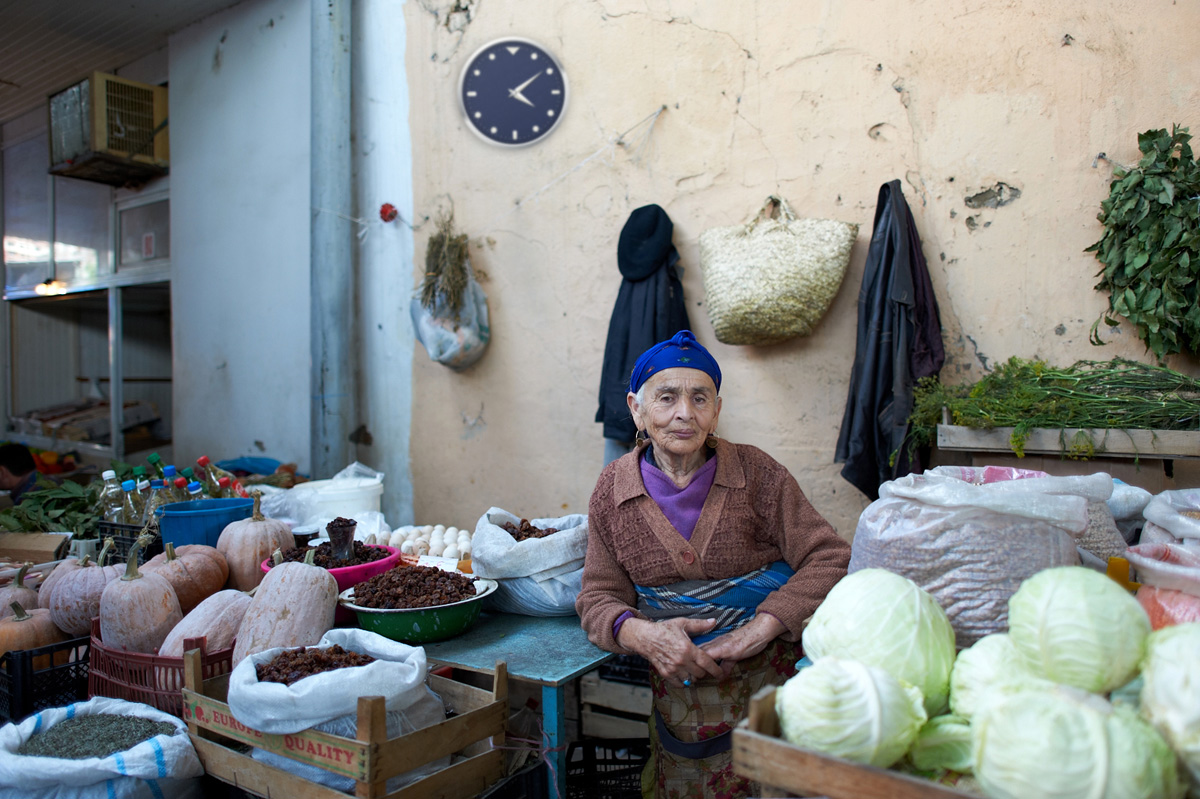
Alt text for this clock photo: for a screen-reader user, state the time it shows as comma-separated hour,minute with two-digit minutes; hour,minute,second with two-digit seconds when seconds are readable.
4,09
